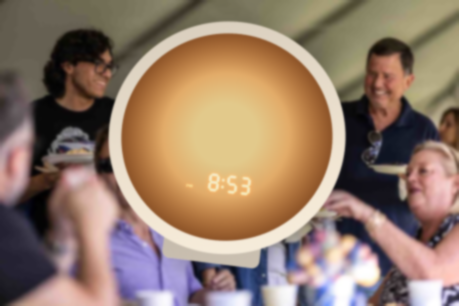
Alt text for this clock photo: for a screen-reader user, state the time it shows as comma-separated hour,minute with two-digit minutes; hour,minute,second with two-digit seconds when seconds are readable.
8,53
